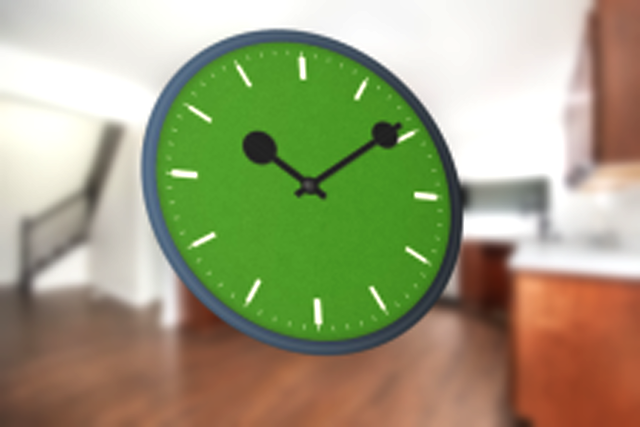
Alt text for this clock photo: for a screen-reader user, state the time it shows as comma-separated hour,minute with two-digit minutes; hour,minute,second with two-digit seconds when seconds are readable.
10,09
